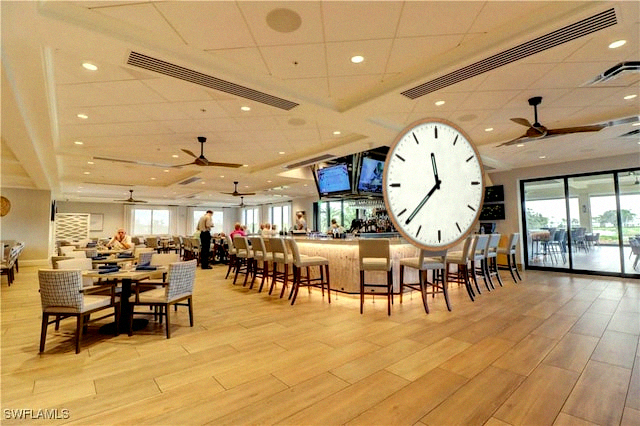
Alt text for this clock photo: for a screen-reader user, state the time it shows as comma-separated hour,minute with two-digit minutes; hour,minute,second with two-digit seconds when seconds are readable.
11,38
